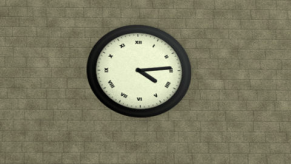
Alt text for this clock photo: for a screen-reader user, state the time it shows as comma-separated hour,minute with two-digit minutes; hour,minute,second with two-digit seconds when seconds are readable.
4,14
